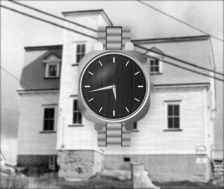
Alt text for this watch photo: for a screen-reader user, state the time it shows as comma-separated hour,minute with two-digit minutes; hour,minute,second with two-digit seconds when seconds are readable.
5,43
